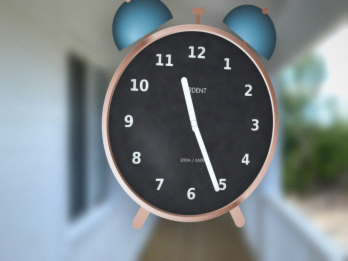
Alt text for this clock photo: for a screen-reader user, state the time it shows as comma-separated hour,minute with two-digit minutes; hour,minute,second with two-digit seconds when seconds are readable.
11,26
